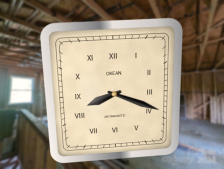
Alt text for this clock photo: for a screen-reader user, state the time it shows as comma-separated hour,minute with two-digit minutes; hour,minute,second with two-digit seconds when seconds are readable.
8,19
